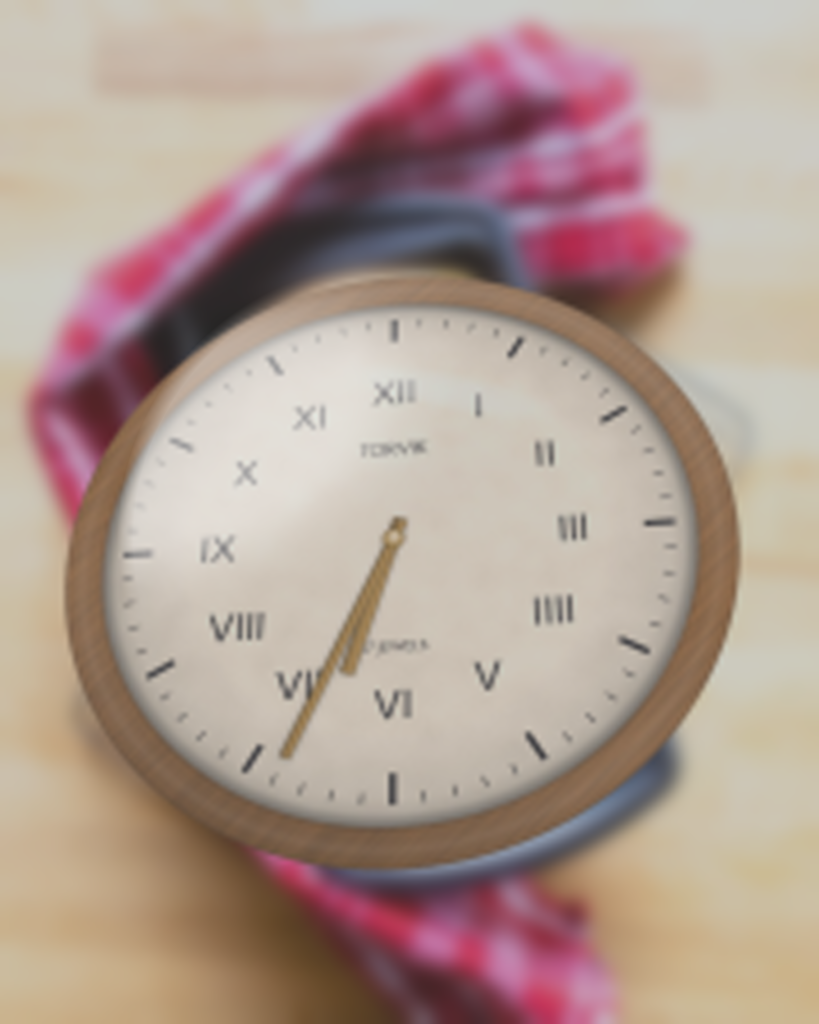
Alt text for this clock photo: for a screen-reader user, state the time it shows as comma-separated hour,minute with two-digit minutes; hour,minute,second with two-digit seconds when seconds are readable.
6,34
